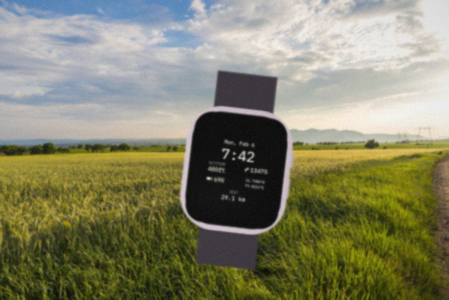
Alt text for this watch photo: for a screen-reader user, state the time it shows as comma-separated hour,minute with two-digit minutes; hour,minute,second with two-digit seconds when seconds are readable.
7,42
